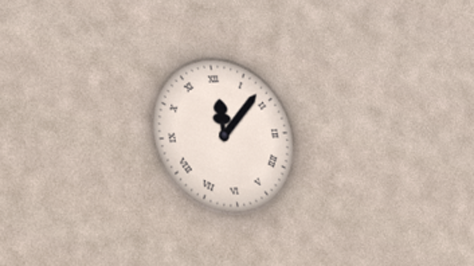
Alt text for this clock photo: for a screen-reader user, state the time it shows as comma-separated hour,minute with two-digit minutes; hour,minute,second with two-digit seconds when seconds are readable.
12,08
